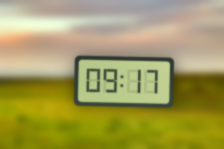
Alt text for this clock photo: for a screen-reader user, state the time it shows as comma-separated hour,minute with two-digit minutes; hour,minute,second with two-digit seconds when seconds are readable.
9,17
